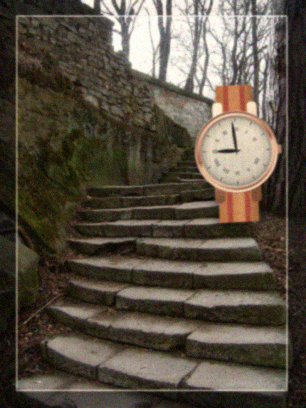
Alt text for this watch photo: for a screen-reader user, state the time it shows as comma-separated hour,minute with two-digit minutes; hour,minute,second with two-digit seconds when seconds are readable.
8,59
